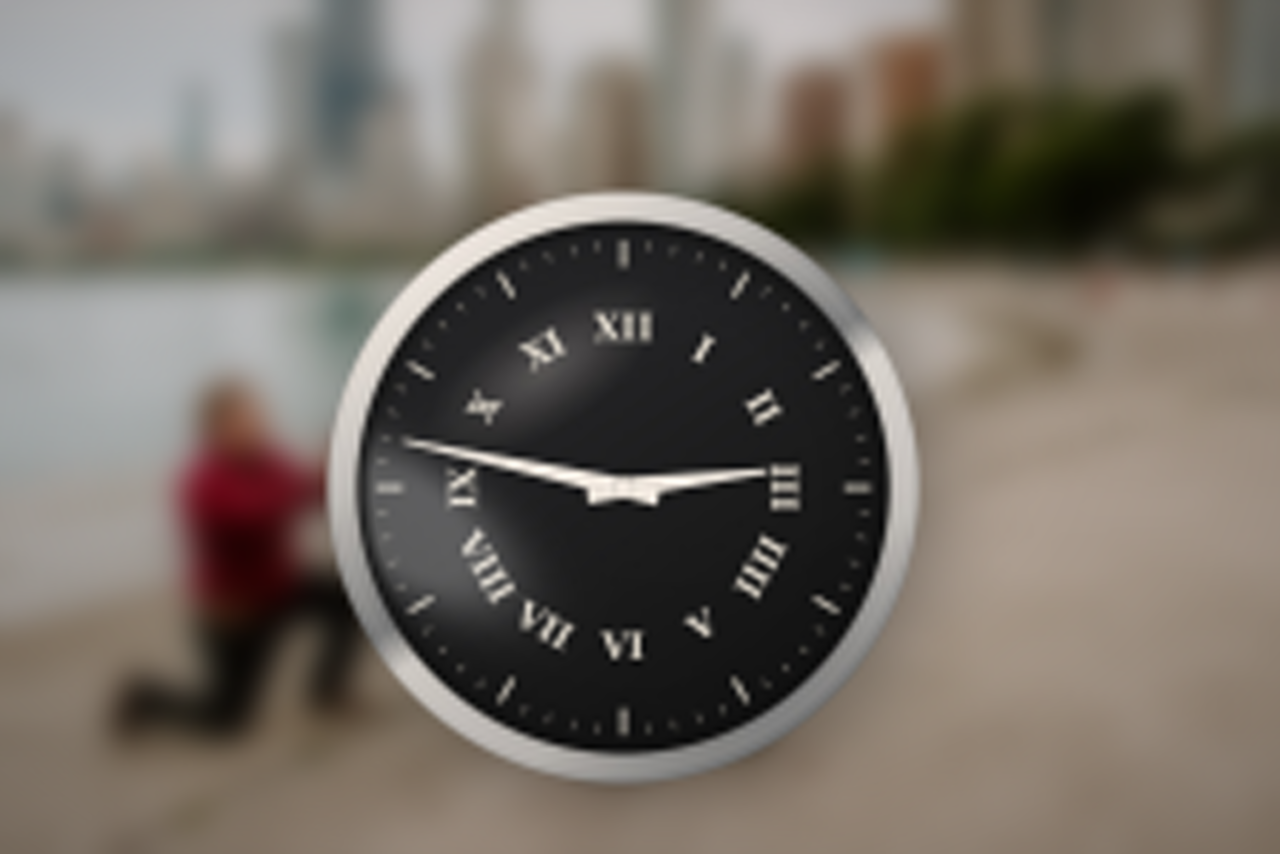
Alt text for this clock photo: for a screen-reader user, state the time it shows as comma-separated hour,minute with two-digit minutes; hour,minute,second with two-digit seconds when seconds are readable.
2,47
